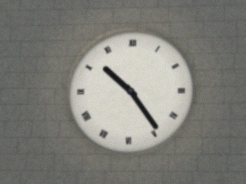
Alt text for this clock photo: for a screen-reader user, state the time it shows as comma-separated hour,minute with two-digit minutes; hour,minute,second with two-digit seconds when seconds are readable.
10,24
